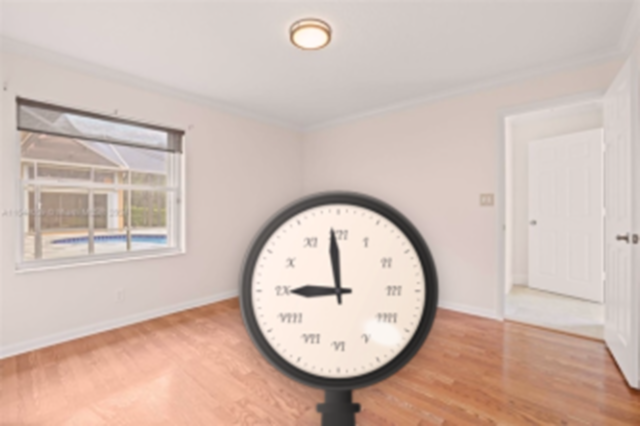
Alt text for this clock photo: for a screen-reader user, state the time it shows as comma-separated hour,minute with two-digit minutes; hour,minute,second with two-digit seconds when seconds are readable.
8,59
